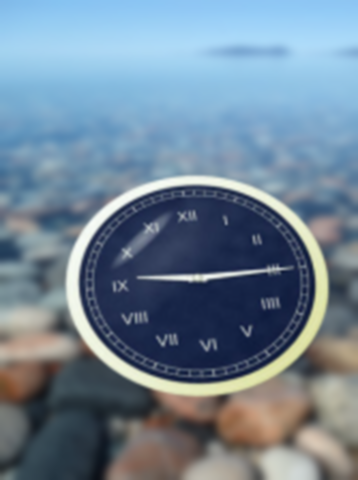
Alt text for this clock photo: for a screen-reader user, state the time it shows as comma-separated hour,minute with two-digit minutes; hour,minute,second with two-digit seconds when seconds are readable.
9,15
